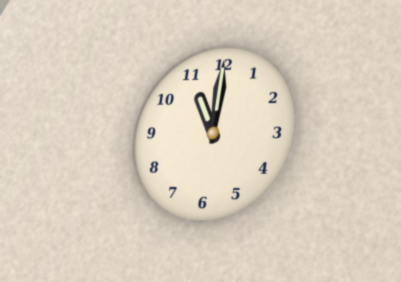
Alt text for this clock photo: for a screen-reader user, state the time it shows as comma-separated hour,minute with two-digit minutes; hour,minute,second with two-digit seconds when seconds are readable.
11,00
